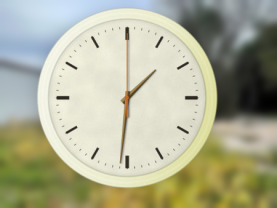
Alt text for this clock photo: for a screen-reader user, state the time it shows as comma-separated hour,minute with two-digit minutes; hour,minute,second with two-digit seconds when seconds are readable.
1,31,00
